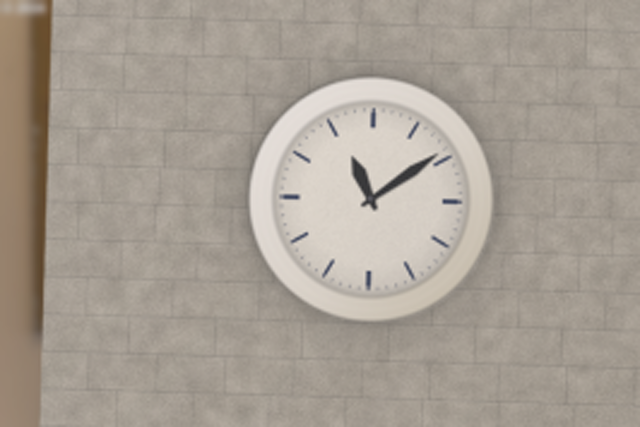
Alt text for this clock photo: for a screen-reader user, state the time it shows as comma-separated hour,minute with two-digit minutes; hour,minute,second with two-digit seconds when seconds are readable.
11,09
